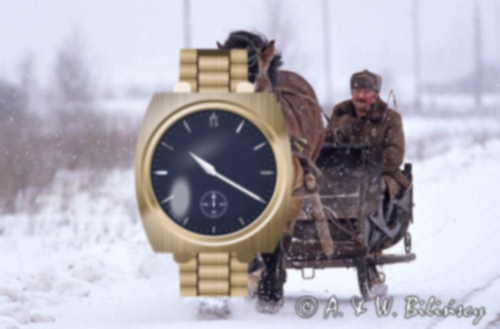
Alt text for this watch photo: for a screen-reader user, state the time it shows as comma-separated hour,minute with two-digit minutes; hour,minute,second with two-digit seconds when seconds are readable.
10,20
